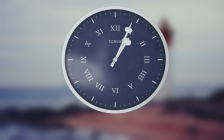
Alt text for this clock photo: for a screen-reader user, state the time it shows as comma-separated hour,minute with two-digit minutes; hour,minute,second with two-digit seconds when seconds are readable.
1,04
